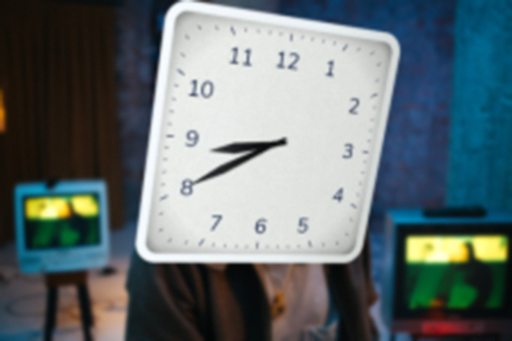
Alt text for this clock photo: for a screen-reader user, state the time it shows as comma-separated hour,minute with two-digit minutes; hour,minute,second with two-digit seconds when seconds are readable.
8,40
